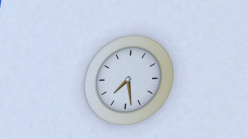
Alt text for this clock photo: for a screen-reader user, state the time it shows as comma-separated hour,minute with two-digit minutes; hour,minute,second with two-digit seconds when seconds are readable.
7,28
